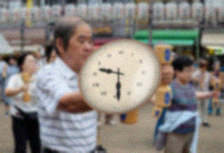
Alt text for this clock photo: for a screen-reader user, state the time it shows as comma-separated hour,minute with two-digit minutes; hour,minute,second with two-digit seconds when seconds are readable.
9,29
